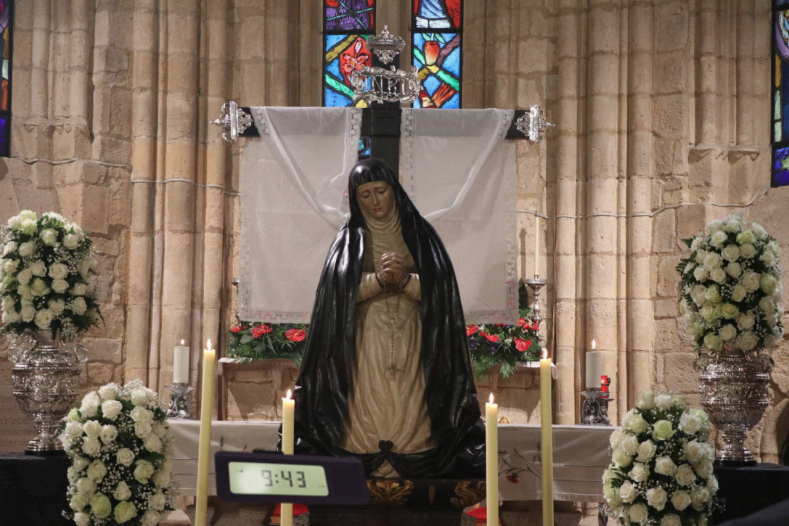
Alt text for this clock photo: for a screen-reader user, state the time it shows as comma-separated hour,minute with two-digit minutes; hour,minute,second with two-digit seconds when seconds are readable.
9,43
